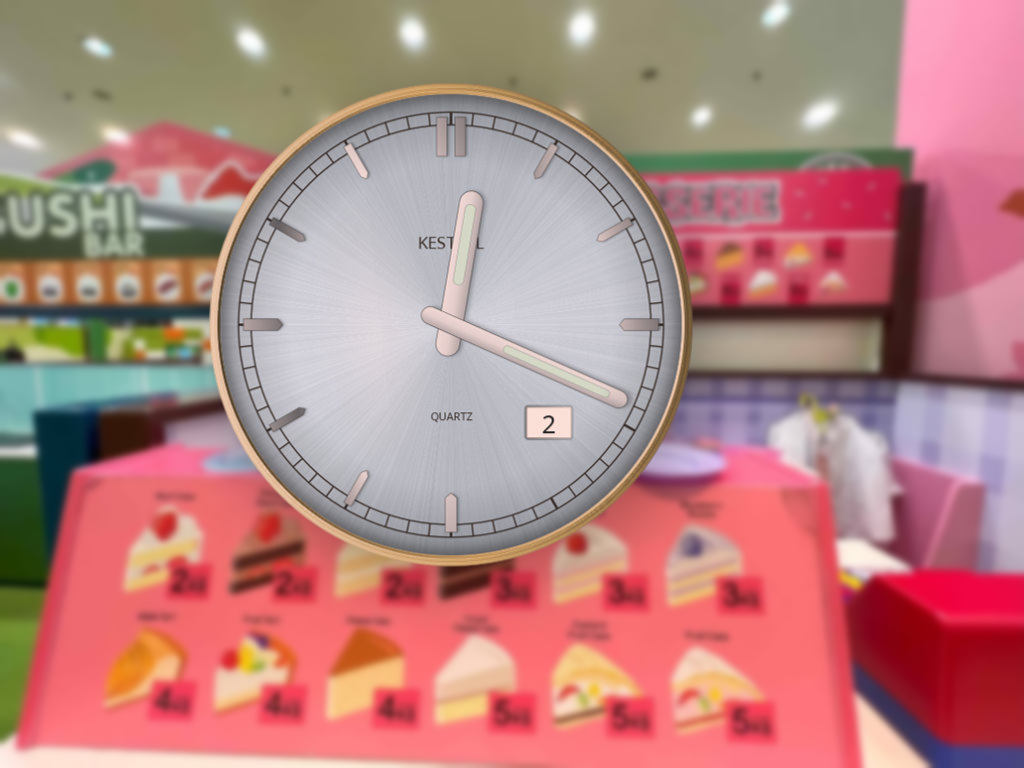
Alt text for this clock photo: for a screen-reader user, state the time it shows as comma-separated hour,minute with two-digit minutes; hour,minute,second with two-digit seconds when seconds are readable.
12,19
